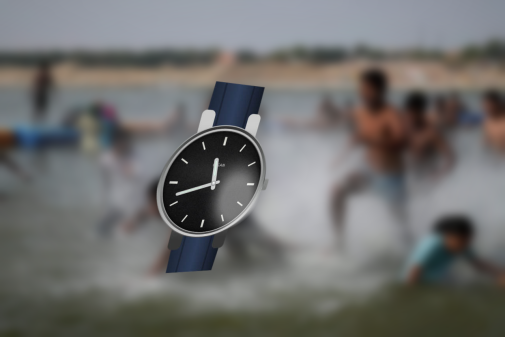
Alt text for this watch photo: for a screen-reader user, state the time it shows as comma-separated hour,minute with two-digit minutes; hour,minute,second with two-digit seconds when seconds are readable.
11,42
